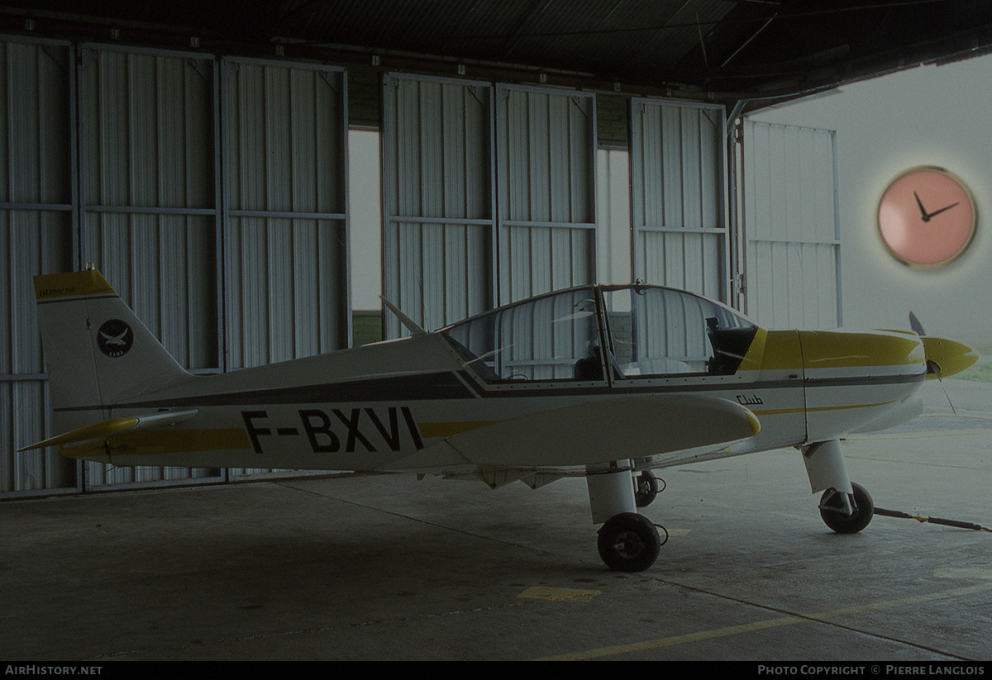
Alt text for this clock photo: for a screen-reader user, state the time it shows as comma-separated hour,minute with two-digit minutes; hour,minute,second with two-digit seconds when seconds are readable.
11,11
